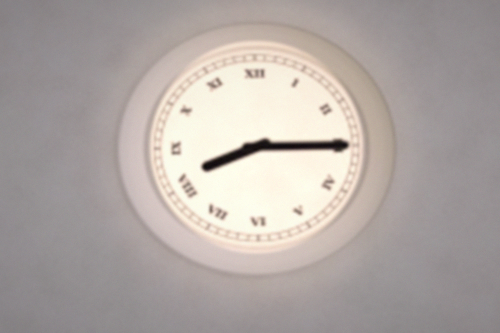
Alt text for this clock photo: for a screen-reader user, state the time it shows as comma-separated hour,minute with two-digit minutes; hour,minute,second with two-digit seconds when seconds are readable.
8,15
